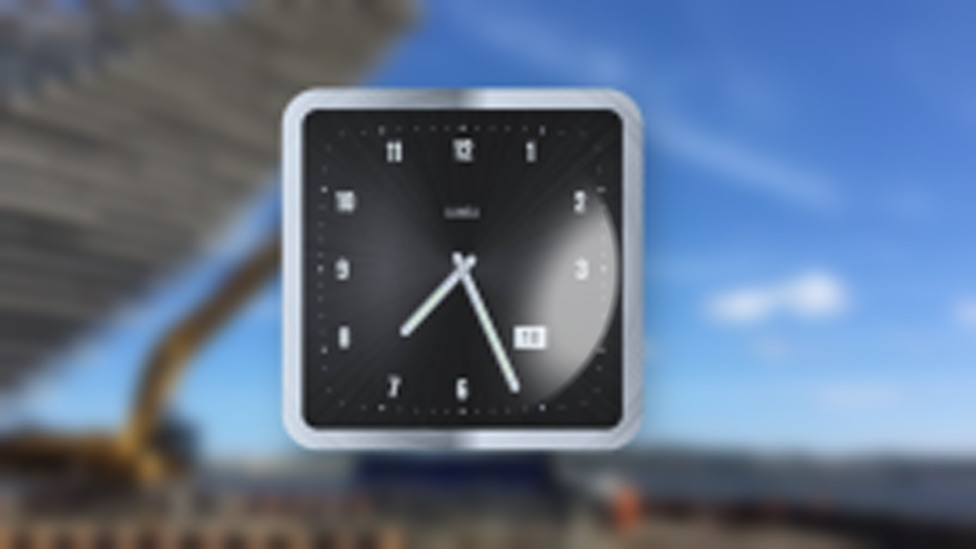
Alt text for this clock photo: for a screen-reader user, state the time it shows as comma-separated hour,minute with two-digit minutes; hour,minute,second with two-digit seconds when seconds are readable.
7,26
